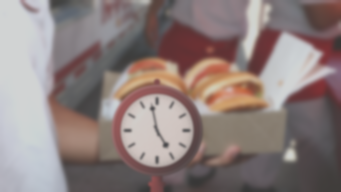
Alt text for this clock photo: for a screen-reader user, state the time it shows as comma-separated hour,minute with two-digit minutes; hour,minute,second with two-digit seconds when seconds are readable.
4,58
